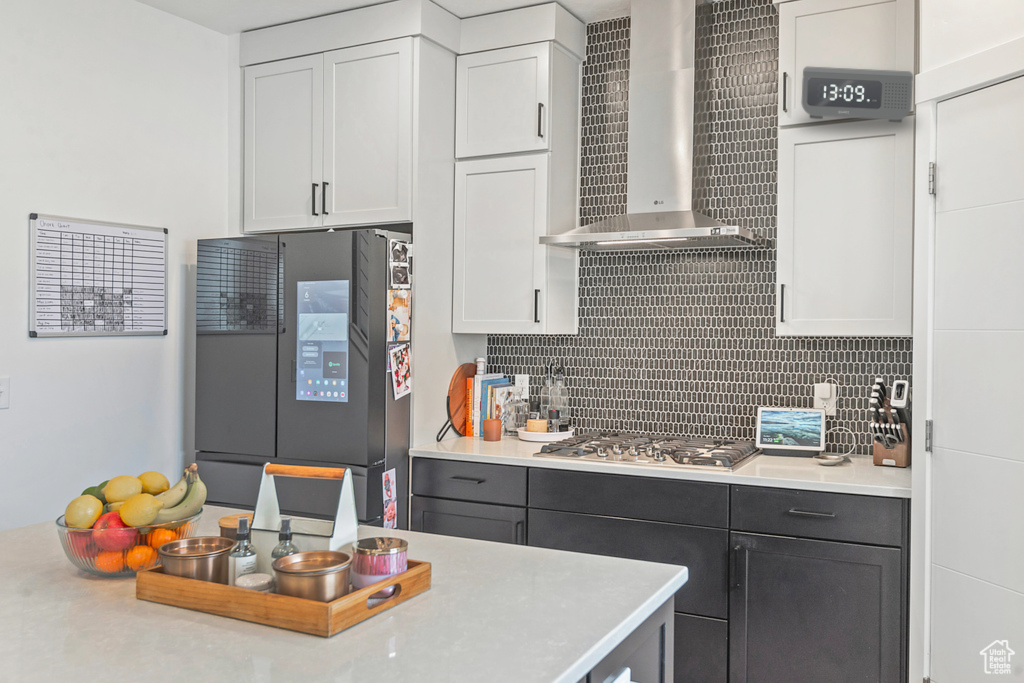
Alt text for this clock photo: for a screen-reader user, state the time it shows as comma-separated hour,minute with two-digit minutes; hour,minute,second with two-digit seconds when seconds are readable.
13,09
